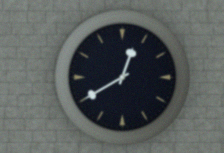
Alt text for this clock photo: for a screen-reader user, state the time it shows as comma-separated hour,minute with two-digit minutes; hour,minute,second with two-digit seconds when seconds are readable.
12,40
